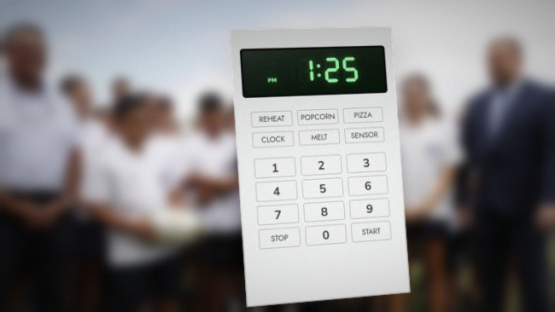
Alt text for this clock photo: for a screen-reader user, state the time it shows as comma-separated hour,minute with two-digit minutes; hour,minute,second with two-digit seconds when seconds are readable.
1,25
